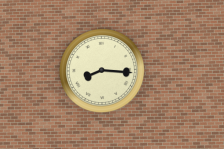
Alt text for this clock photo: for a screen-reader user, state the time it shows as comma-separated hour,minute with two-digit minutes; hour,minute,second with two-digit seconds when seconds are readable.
8,16
